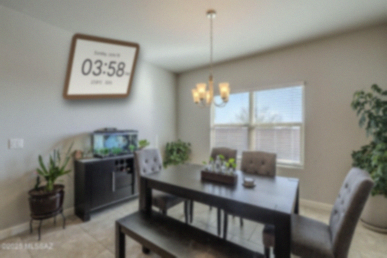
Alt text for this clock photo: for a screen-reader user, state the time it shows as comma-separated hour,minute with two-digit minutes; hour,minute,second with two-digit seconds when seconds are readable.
3,58
